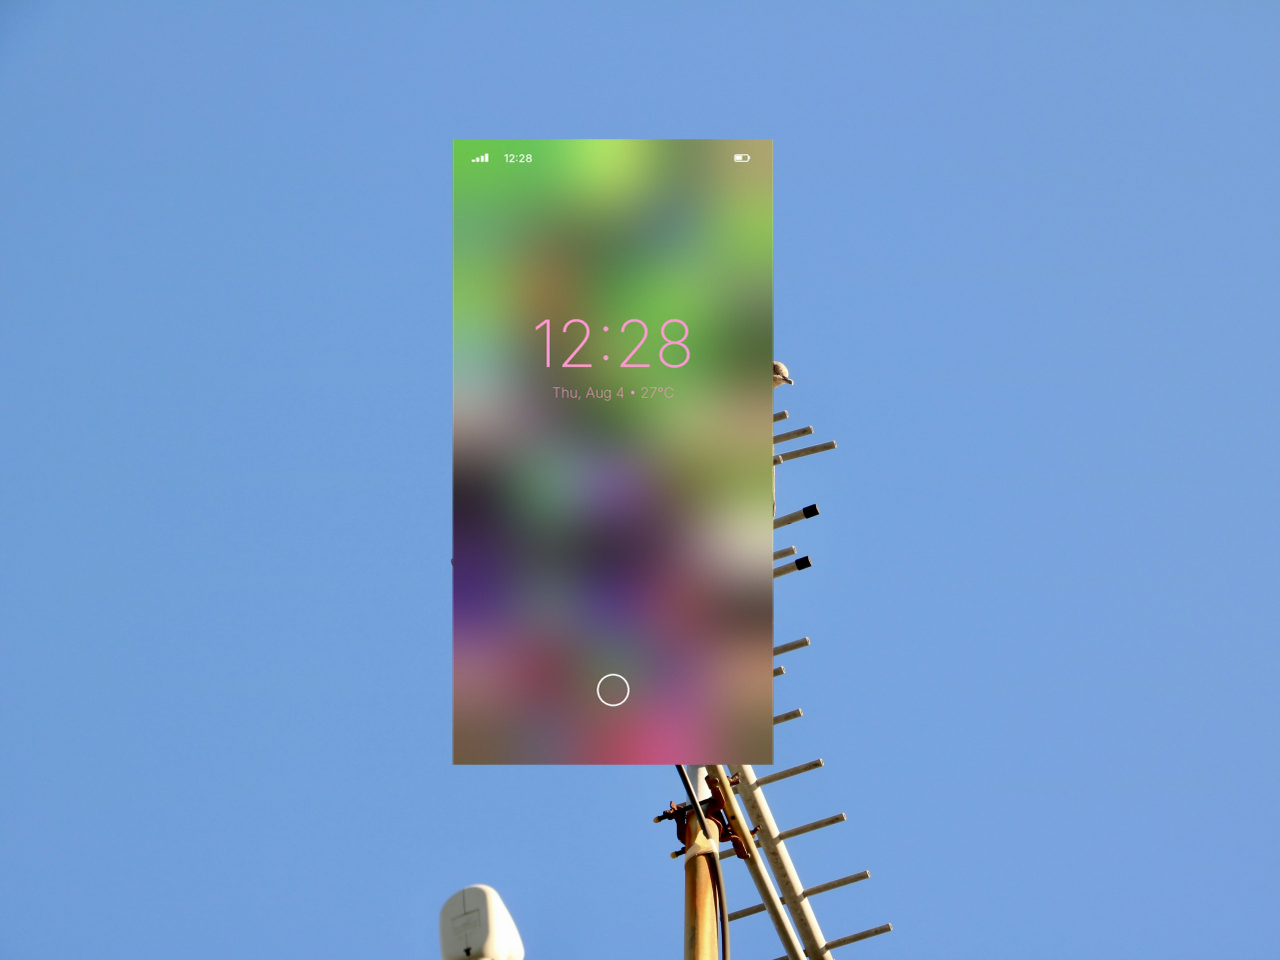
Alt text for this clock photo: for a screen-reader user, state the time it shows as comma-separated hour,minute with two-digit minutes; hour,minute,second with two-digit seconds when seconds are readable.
12,28
